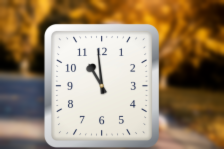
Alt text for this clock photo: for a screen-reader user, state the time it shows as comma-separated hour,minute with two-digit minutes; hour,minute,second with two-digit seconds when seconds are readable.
10,59
